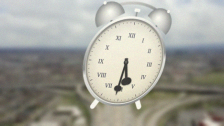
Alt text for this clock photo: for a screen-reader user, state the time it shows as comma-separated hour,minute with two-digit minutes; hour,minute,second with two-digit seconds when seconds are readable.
5,31
